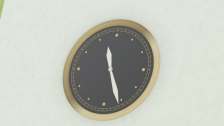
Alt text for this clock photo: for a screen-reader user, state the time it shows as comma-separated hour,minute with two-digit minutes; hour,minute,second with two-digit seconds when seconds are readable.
11,26
